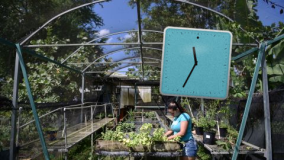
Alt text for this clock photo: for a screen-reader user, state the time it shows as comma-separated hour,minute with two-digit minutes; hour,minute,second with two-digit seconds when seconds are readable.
11,34
